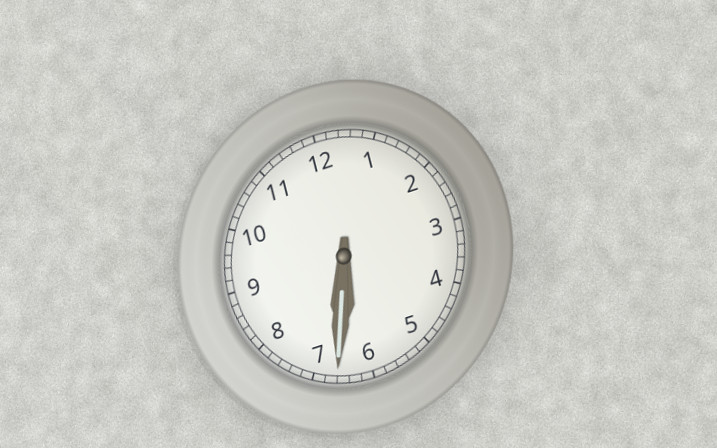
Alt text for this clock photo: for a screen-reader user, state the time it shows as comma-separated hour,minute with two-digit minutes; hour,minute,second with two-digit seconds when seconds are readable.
6,33
